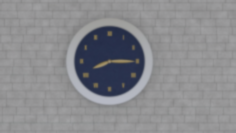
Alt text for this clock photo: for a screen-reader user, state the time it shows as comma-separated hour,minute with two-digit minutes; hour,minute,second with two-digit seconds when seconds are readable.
8,15
